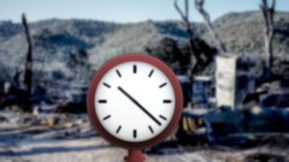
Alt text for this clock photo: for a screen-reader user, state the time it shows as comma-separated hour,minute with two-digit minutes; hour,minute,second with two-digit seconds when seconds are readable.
10,22
